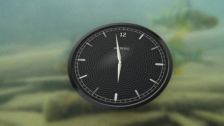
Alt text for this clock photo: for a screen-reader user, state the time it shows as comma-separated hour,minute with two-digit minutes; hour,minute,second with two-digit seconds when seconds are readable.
5,58
